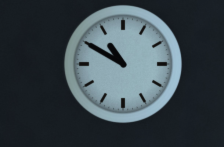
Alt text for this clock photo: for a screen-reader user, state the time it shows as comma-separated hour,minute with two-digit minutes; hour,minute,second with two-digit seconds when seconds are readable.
10,50
